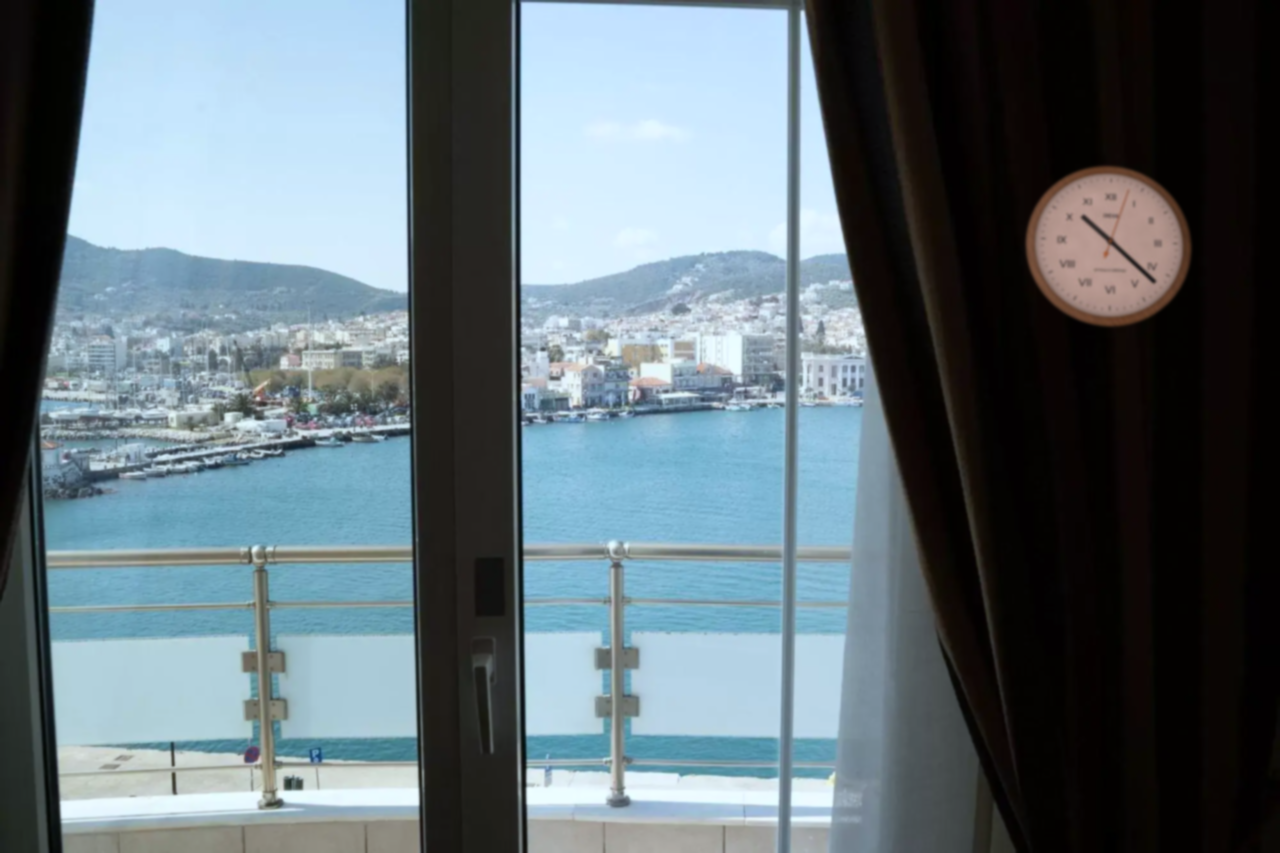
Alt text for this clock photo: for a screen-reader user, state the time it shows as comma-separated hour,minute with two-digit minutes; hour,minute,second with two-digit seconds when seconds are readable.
10,22,03
